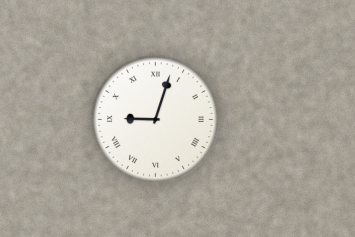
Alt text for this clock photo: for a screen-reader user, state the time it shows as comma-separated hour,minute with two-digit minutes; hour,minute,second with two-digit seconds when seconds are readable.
9,03
